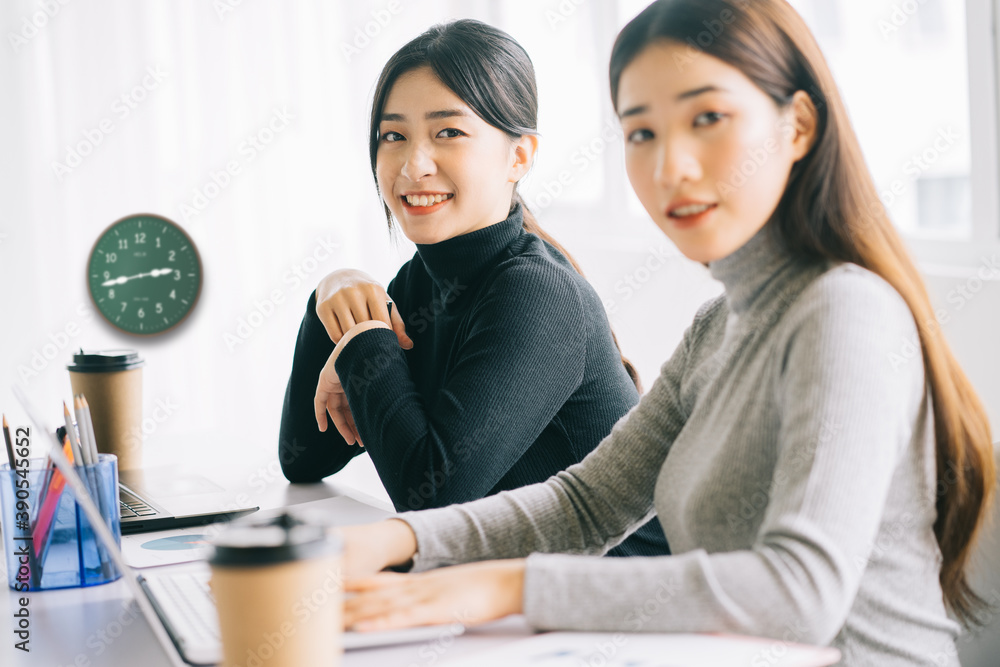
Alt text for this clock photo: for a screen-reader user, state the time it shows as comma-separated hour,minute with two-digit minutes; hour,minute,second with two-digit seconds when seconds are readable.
2,43
